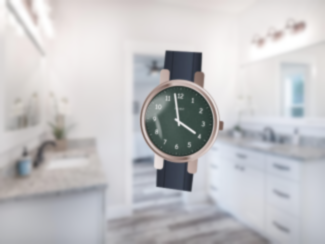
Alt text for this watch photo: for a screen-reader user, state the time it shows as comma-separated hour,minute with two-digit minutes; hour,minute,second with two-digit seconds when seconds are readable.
3,58
